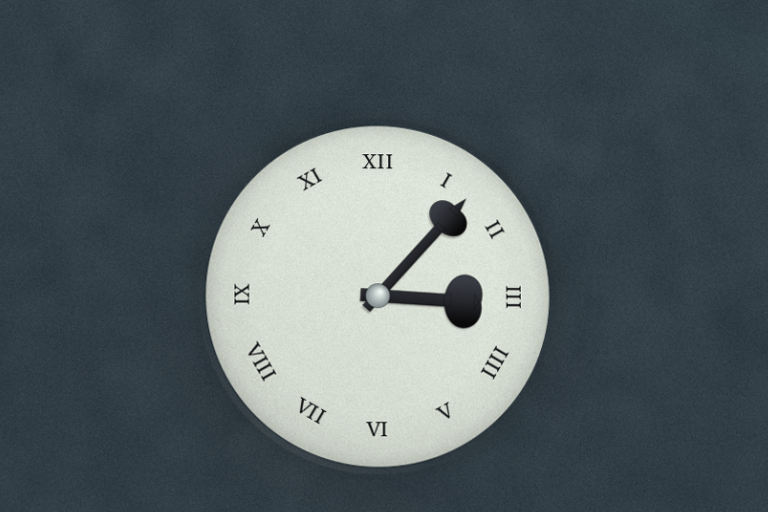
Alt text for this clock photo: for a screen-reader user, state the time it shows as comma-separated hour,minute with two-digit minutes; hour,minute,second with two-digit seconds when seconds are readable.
3,07
